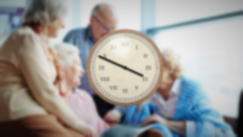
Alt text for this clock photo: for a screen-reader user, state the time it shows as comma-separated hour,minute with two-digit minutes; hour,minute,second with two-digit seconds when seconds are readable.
3,49
